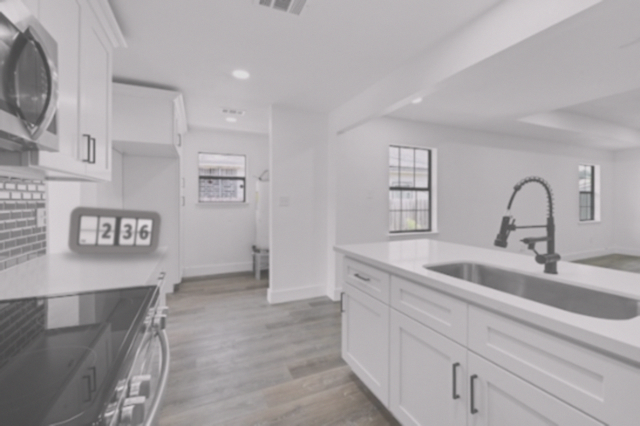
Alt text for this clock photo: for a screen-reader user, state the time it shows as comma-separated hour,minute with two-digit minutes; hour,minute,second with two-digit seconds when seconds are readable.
2,36
